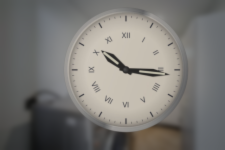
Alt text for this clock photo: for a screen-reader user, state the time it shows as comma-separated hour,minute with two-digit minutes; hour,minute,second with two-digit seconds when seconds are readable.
10,16
